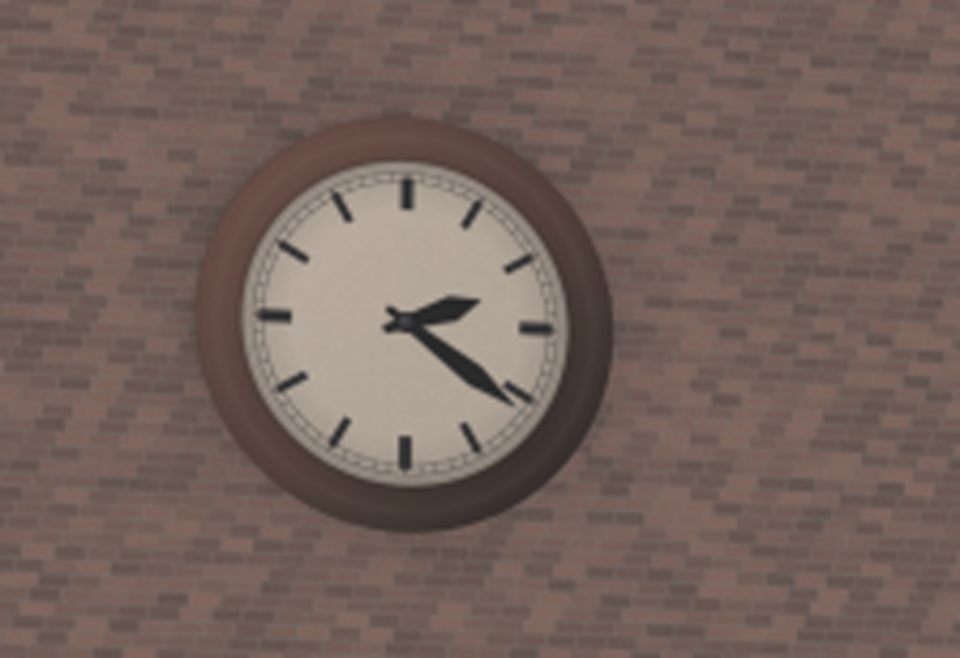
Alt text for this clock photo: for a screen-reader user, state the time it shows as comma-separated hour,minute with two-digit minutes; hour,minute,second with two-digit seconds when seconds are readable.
2,21
